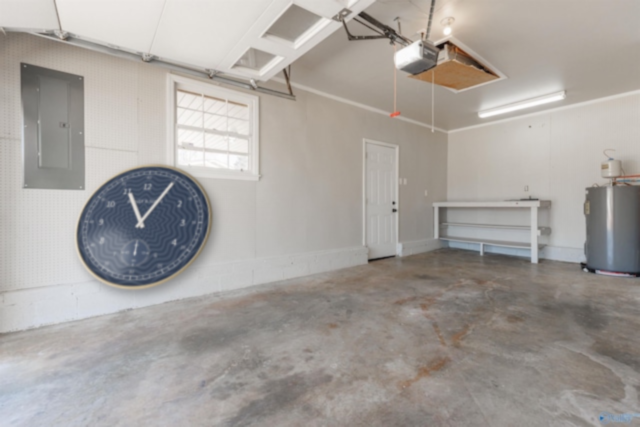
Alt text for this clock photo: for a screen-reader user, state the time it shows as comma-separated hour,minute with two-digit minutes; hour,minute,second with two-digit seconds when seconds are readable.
11,05
